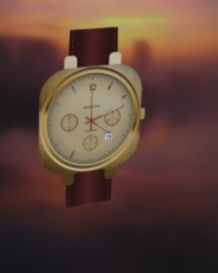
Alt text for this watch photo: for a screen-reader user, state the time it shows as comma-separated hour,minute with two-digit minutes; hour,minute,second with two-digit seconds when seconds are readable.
4,12
